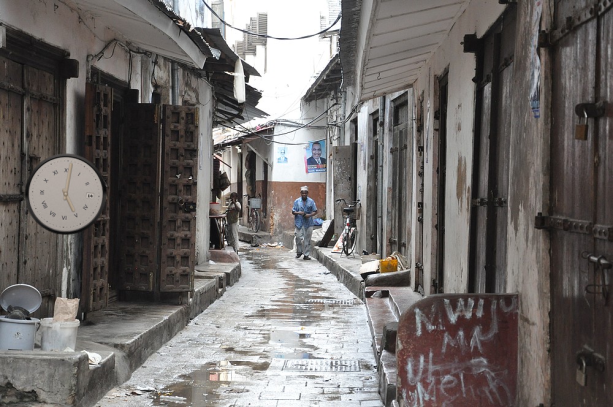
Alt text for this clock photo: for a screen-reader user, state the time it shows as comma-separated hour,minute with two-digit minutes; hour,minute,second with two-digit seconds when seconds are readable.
5,01
